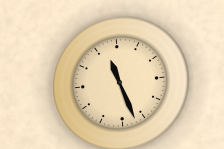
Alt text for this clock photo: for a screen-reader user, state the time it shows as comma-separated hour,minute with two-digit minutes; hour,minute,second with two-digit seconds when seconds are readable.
11,27
